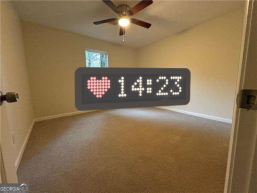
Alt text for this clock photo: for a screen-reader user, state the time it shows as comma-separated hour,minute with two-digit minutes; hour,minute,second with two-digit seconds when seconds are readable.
14,23
